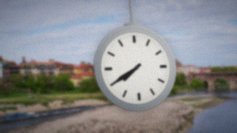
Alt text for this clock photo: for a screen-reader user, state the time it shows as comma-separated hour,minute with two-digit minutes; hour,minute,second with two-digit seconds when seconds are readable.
7,40
